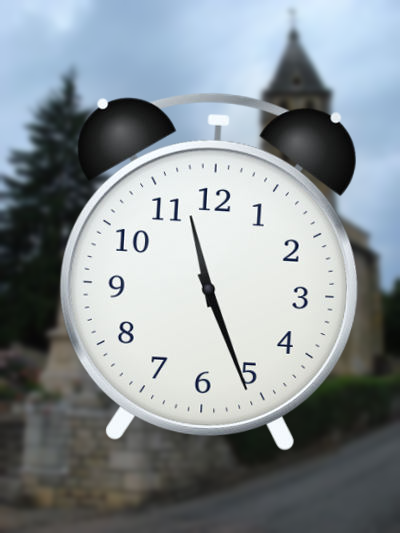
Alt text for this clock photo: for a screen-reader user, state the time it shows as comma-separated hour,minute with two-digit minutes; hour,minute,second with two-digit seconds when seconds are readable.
11,26
